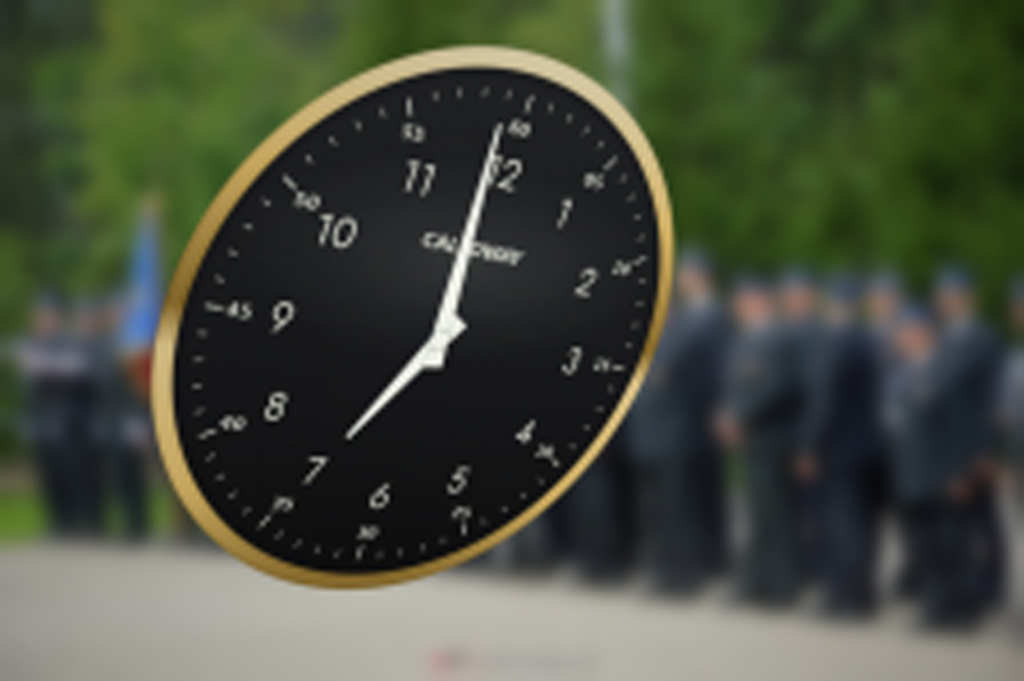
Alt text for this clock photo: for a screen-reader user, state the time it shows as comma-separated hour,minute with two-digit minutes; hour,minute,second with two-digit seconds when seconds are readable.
6,59
